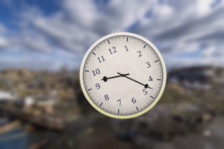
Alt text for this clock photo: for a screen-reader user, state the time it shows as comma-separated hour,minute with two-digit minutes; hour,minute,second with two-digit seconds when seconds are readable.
9,23
